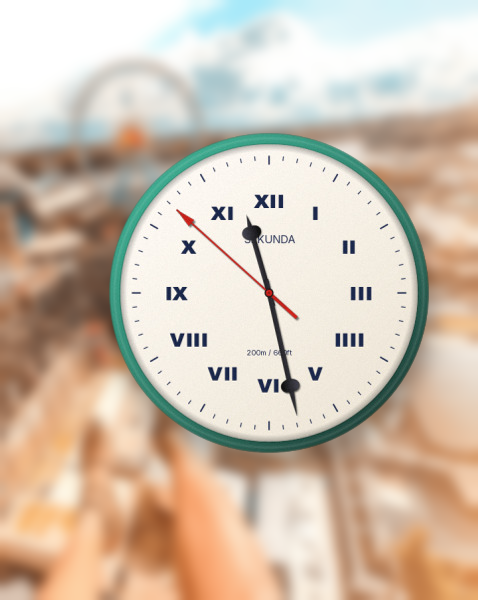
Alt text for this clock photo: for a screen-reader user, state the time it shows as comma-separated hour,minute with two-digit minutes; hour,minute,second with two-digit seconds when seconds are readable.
11,27,52
